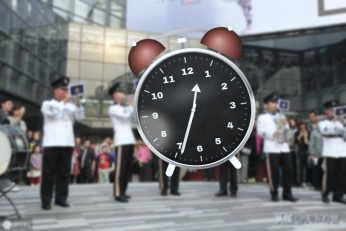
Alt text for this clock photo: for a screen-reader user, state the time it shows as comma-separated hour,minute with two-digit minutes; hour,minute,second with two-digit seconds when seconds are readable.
12,34
